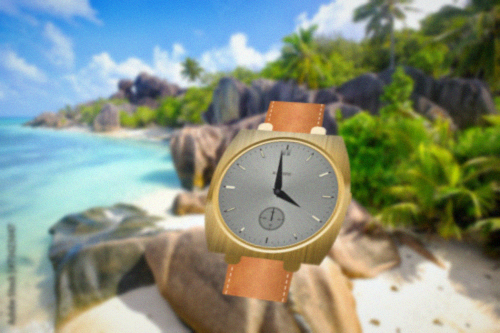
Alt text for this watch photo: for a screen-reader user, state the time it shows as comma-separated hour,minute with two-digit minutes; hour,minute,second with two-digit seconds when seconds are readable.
3,59
